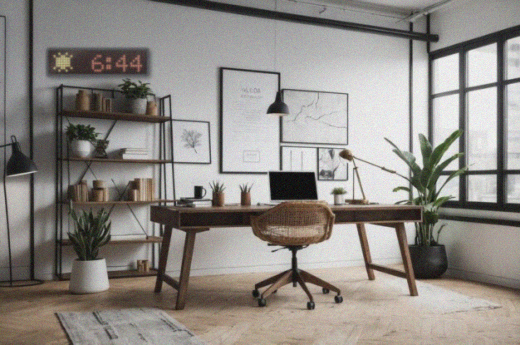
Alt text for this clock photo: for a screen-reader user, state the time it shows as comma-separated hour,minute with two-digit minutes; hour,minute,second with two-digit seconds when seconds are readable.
6,44
